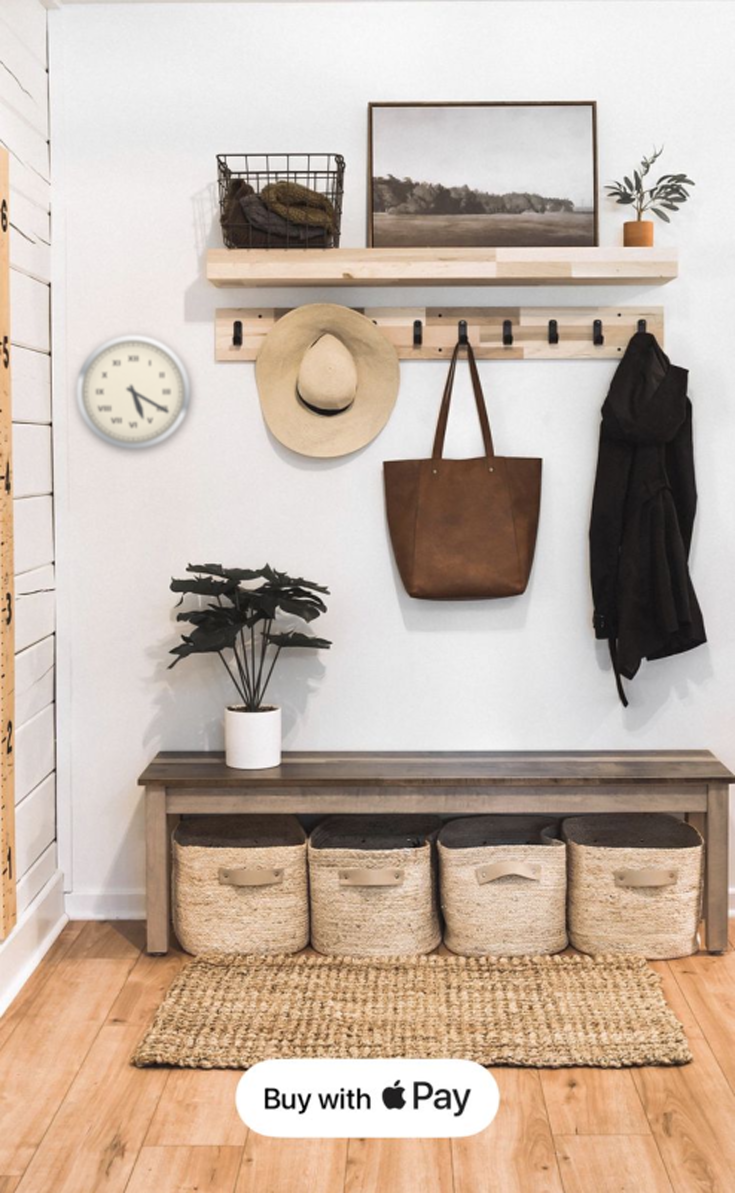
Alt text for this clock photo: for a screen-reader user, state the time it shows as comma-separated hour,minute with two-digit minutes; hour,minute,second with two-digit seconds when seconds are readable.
5,20
